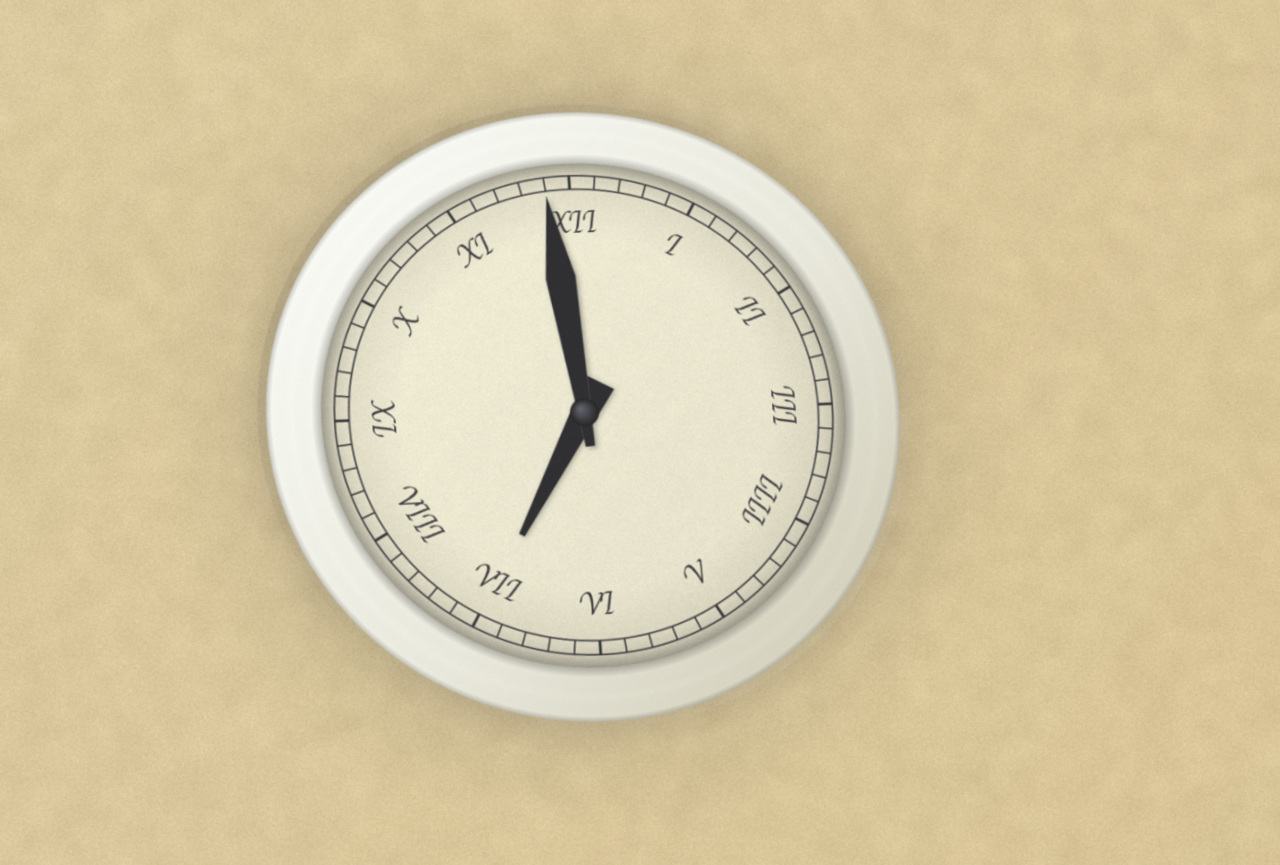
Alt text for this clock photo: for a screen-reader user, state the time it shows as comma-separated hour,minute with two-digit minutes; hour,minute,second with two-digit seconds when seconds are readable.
6,59
